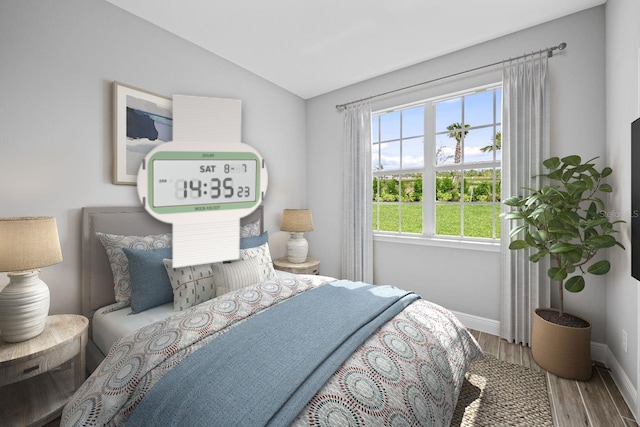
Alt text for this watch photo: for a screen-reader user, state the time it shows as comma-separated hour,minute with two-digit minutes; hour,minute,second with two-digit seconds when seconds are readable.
14,35,23
